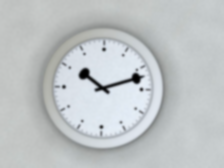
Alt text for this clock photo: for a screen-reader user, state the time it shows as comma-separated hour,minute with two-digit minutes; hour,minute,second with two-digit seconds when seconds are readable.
10,12
